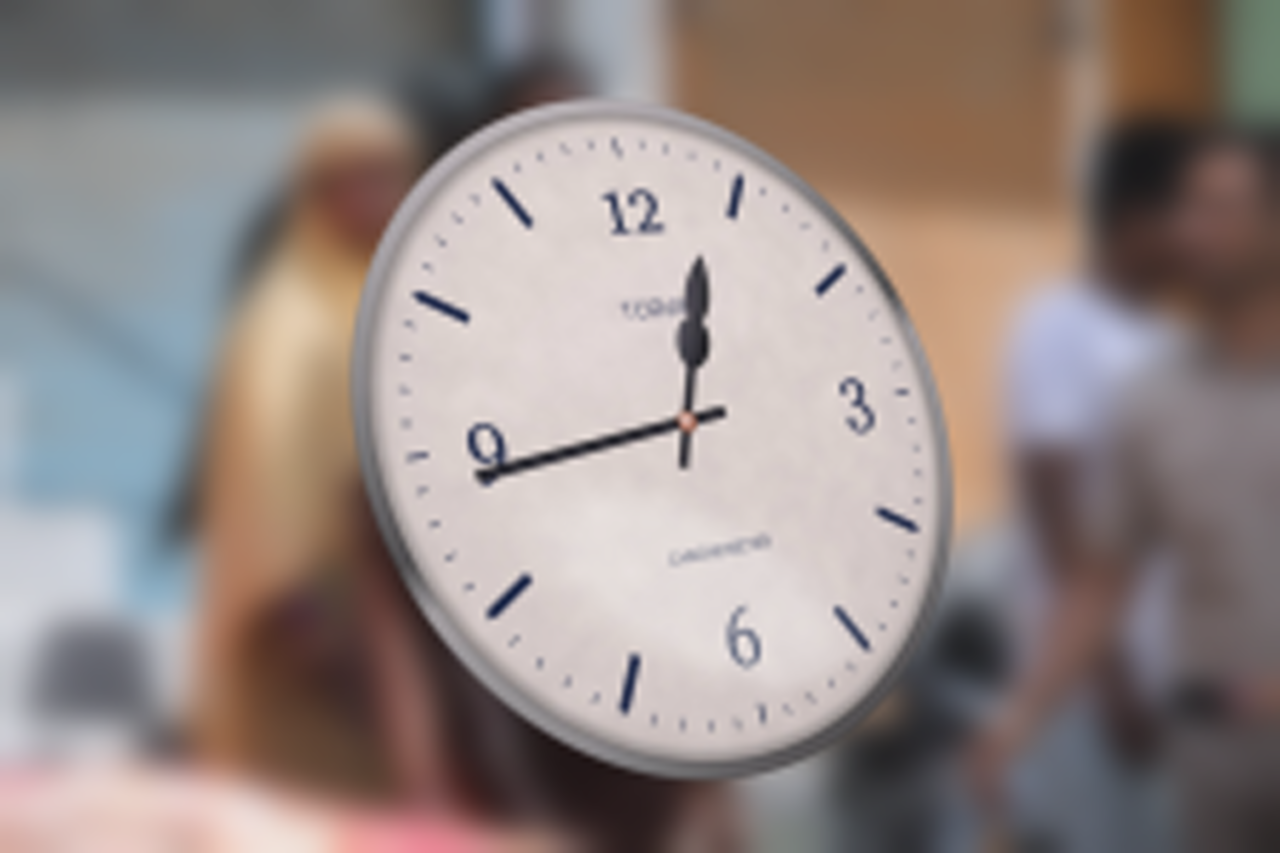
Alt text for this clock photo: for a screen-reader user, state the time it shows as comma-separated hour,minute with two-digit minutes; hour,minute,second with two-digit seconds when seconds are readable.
12,44
